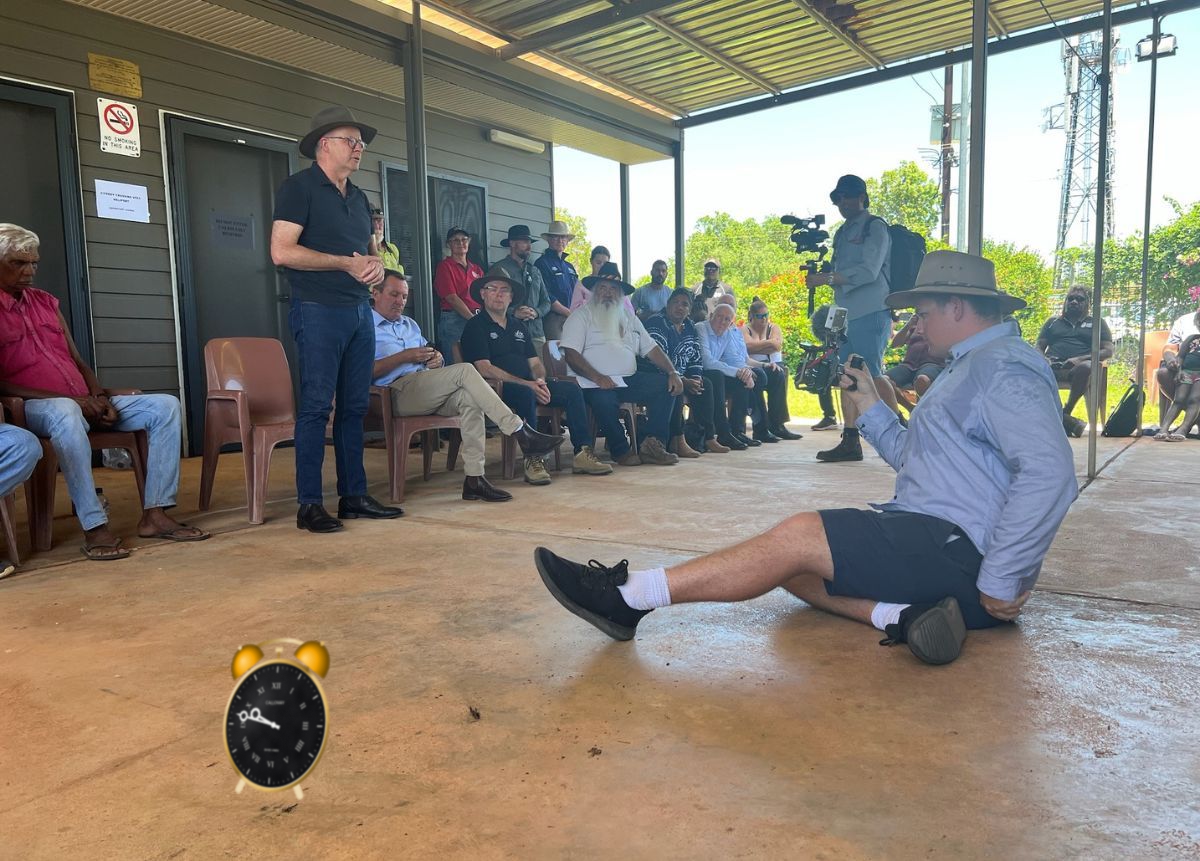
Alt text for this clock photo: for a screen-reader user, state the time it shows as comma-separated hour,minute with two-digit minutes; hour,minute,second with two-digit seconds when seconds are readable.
9,47
